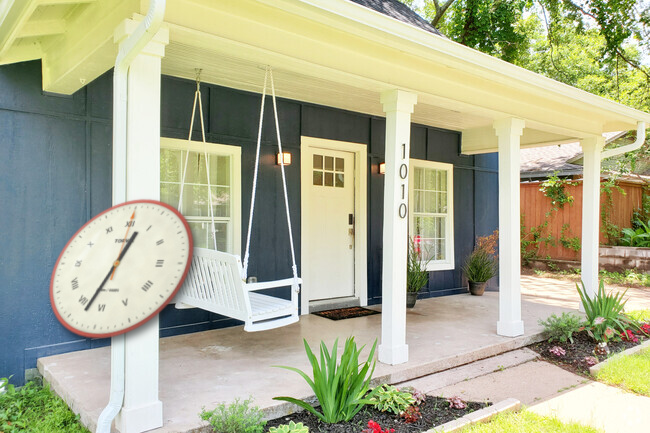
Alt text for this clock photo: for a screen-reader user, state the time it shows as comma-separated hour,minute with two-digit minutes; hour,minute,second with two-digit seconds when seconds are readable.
12,33,00
